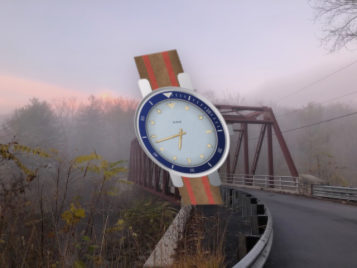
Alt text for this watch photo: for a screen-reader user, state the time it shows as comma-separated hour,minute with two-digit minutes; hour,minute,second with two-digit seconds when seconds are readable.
6,43
